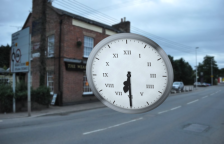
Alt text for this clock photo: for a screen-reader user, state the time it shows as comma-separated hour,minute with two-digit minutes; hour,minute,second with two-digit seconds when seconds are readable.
6,30
